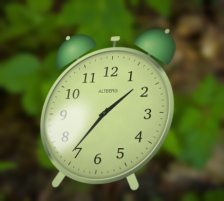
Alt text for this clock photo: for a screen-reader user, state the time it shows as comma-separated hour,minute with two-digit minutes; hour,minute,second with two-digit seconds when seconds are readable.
1,36
